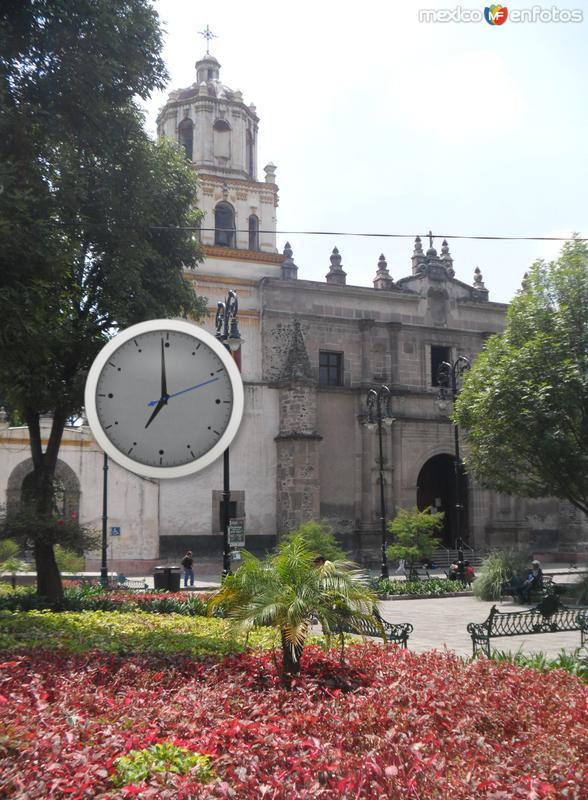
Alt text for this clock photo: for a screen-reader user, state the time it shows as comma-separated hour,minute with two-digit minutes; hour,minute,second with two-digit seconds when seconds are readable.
6,59,11
